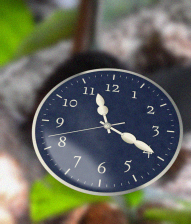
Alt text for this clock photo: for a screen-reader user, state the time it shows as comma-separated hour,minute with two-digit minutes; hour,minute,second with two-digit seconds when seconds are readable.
11,19,42
